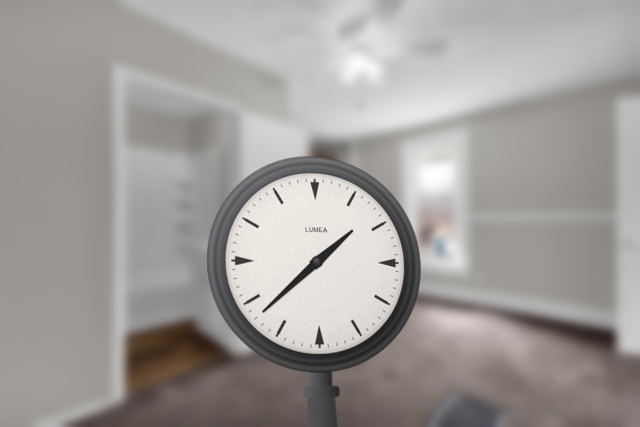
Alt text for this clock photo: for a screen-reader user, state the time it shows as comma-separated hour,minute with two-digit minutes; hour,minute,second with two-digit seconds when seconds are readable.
1,38
